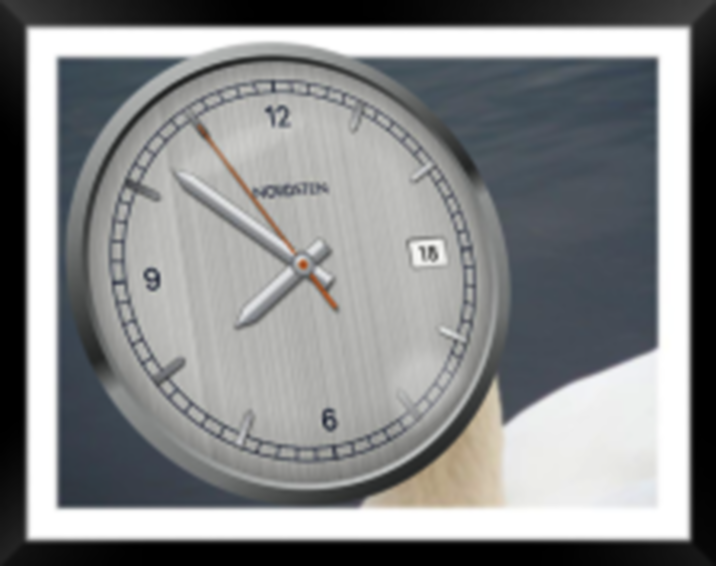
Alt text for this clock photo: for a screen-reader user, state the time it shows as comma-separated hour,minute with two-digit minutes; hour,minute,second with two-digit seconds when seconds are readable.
7,51,55
